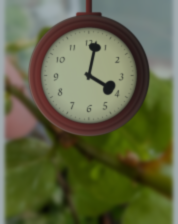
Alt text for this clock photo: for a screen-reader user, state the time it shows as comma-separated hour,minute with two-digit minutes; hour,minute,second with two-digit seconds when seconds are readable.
4,02
